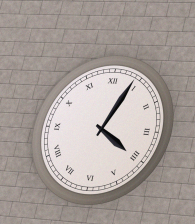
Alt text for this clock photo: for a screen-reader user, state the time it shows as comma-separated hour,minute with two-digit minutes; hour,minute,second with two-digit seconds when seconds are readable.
4,04
